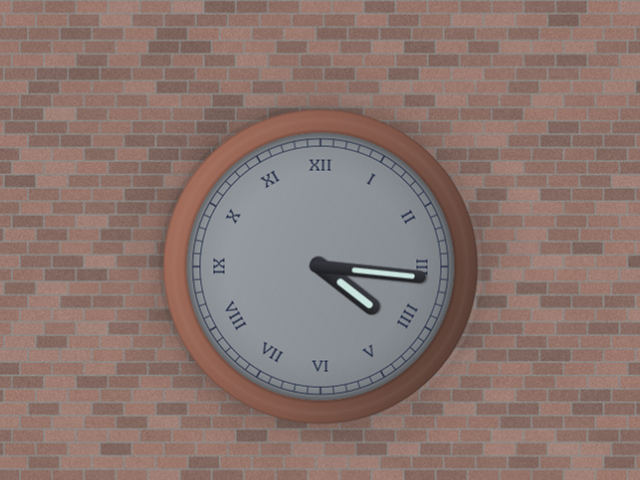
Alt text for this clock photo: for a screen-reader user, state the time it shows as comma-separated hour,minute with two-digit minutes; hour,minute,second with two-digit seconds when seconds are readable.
4,16
